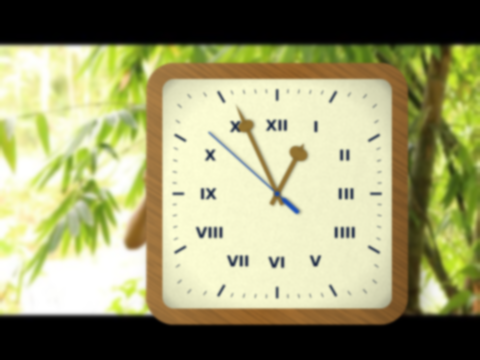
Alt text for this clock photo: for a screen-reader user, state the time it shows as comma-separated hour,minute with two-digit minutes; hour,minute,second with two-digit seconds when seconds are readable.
12,55,52
